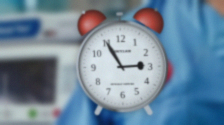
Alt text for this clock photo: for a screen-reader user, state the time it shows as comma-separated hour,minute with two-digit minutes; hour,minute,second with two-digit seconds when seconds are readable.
2,55
